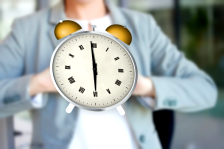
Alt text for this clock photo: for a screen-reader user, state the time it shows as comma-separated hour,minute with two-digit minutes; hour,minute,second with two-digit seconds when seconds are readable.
5,59
